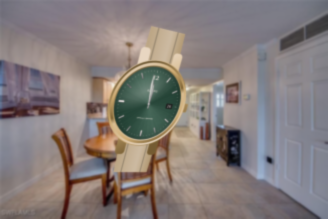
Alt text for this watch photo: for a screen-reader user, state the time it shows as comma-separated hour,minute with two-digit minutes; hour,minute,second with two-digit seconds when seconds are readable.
11,59
